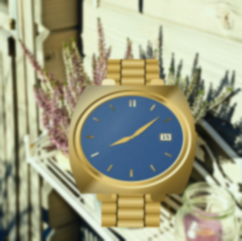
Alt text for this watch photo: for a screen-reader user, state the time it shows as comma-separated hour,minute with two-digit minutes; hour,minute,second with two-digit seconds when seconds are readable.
8,08
